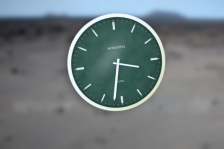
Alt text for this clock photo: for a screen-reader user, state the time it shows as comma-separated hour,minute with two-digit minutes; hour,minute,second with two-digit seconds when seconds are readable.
3,32
